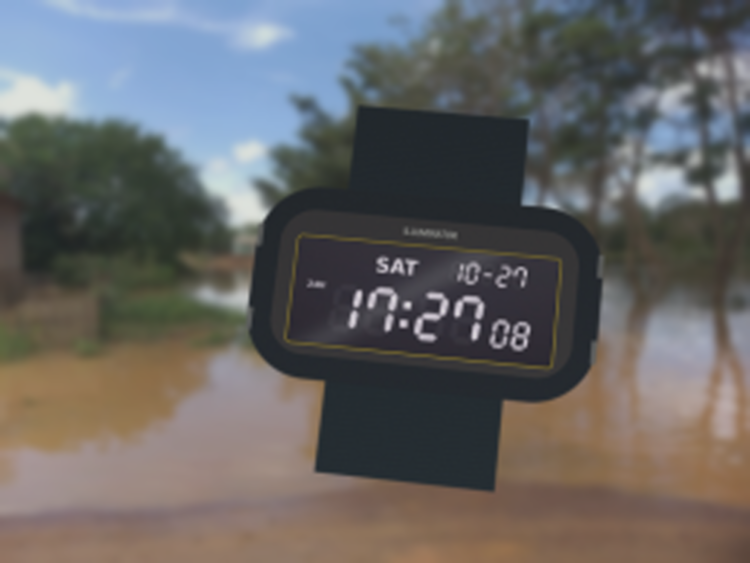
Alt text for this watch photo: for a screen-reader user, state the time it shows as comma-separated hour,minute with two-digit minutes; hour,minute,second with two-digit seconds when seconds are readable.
17,27,08
